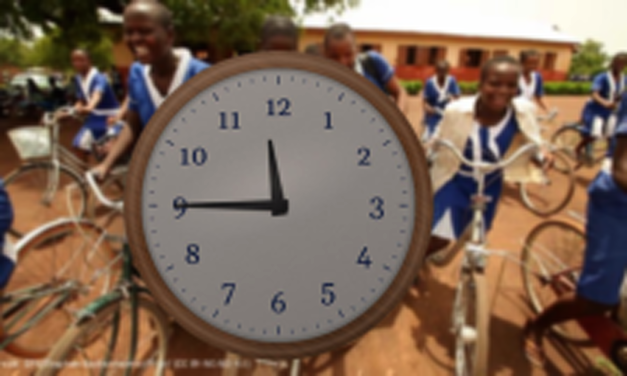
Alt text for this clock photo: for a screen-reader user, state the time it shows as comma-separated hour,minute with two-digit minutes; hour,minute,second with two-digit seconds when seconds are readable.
11,45
